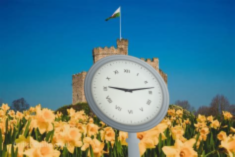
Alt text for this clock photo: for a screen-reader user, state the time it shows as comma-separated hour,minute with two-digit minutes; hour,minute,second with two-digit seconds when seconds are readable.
9,13
